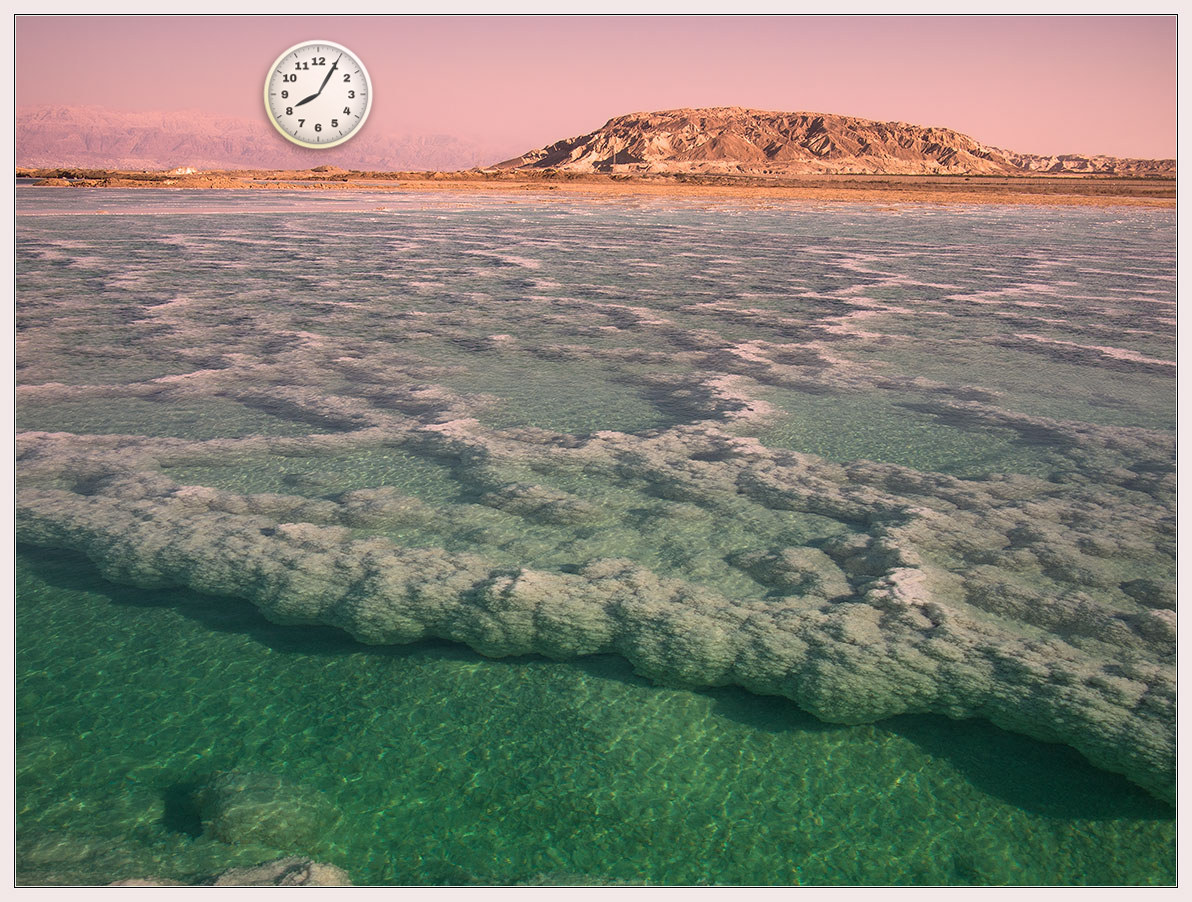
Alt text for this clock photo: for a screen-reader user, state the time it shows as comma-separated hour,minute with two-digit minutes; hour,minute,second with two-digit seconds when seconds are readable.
8,05
